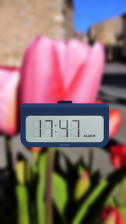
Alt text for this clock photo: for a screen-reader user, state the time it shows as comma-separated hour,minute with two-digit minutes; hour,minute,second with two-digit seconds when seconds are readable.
17,47
